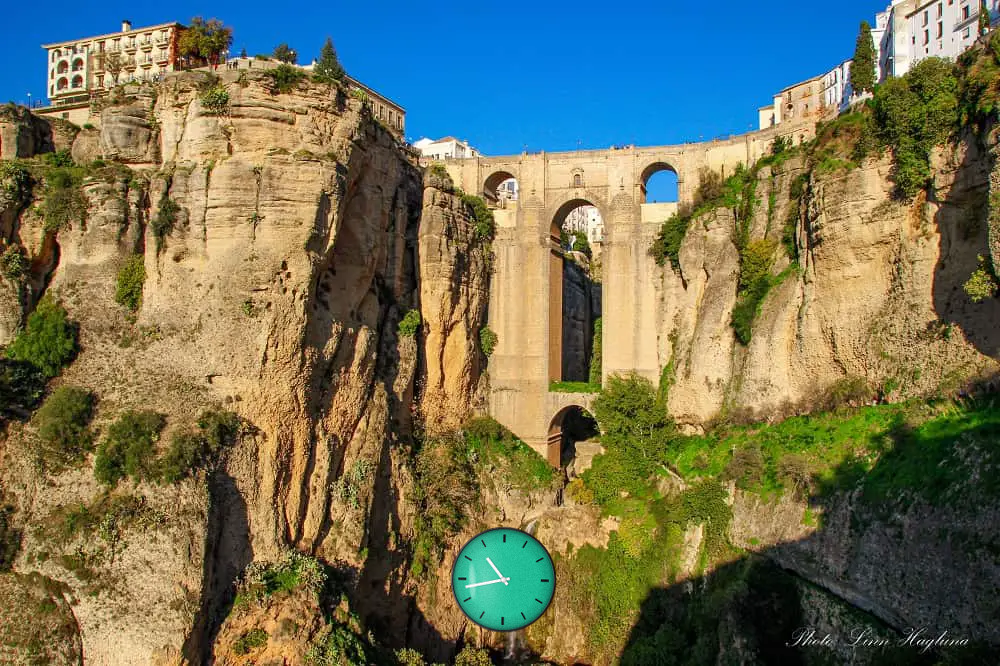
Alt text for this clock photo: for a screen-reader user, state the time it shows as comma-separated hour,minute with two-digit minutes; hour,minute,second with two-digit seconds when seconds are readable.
10,43
